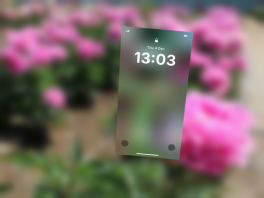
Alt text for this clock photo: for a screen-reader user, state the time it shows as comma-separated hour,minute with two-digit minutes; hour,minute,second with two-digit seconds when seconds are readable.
13,03
